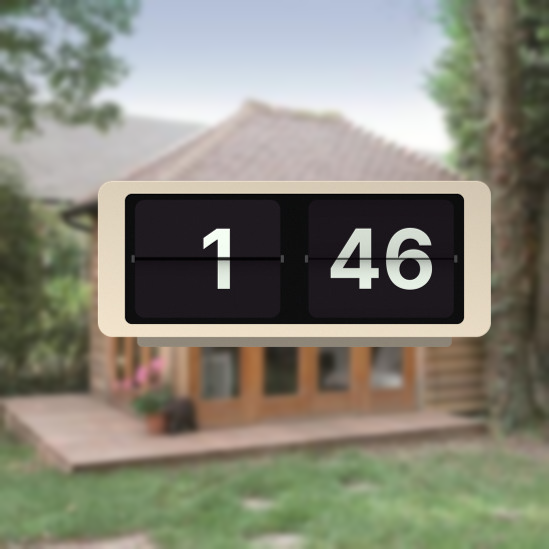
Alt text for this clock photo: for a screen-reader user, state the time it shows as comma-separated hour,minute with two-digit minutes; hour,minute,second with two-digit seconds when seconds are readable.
1,46
